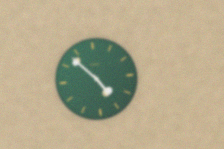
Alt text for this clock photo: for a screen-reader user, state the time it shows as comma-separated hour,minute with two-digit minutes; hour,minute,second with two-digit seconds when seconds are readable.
4,53
